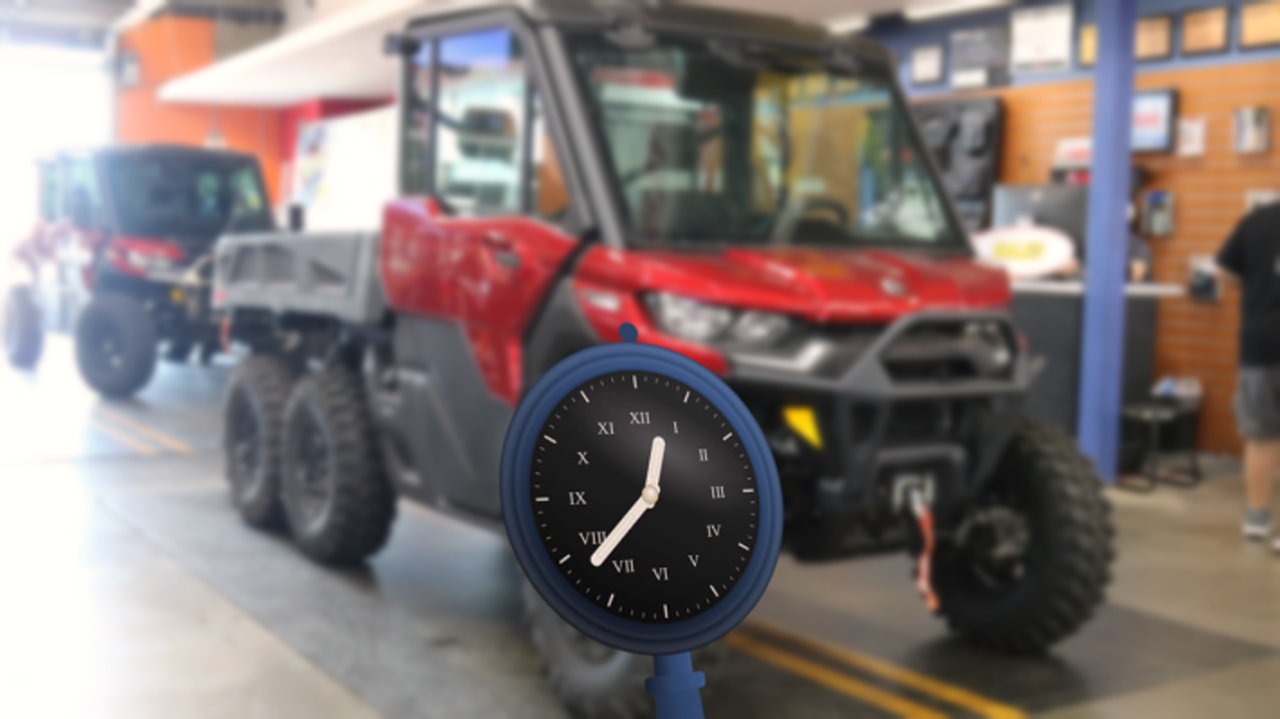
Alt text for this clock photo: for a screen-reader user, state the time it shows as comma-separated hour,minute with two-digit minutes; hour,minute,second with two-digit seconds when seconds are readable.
12,38
